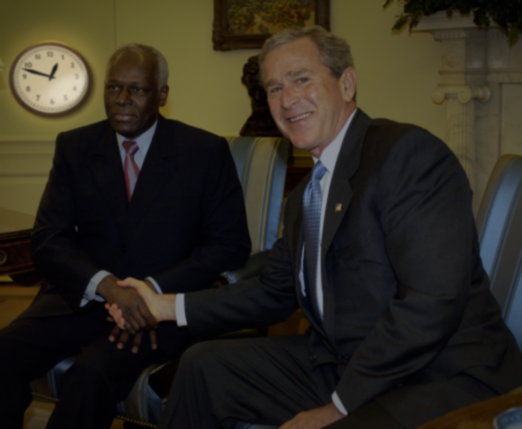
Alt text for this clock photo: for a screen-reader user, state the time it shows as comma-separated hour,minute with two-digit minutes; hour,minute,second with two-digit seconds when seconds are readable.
12,48
